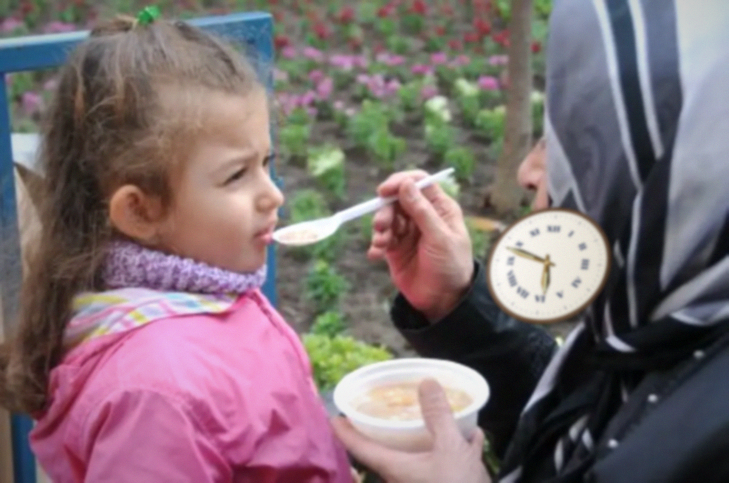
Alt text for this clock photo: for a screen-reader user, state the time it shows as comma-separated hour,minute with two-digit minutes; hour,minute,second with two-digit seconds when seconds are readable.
5,48
